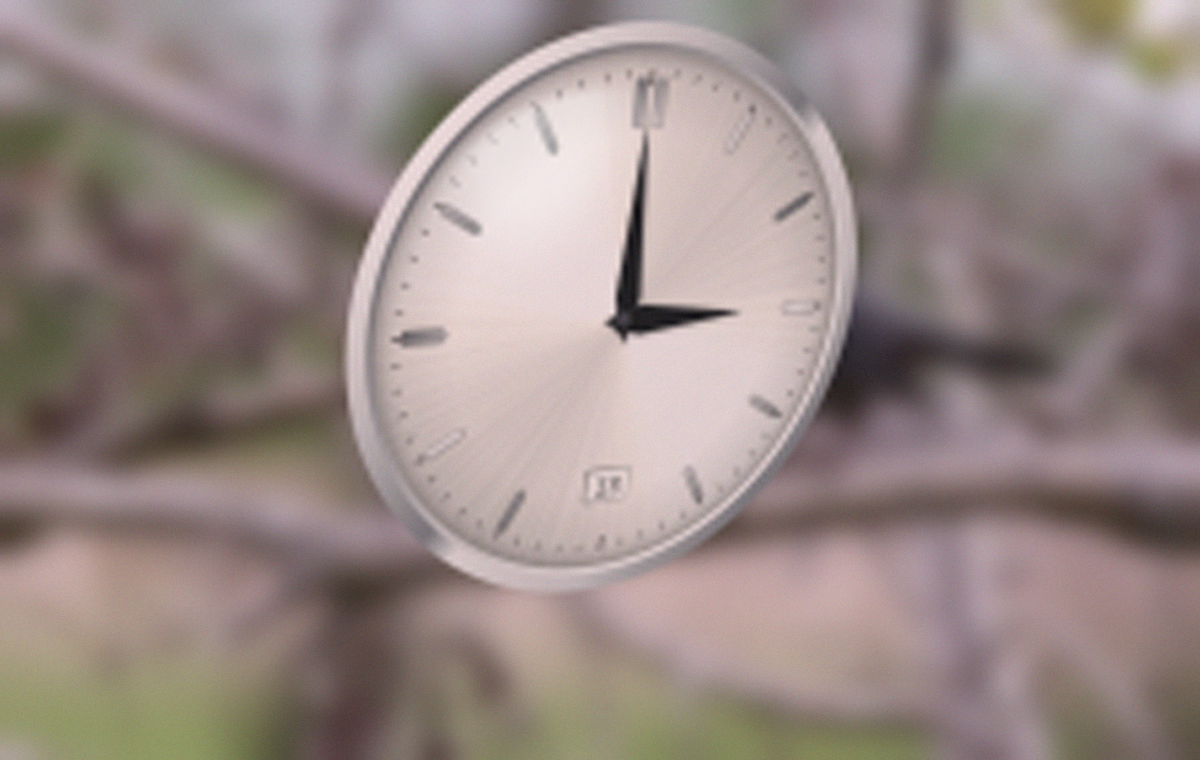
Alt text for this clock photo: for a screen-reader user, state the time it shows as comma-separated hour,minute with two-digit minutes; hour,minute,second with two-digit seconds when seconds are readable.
3,00
